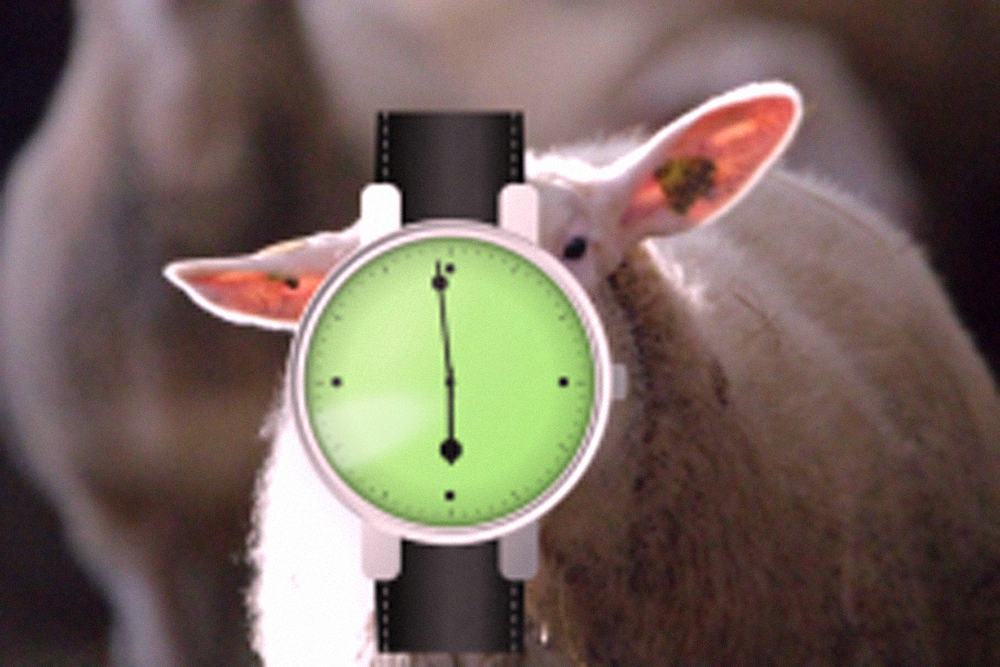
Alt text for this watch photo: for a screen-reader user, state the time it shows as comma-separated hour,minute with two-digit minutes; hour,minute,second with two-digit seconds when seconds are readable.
5,59
